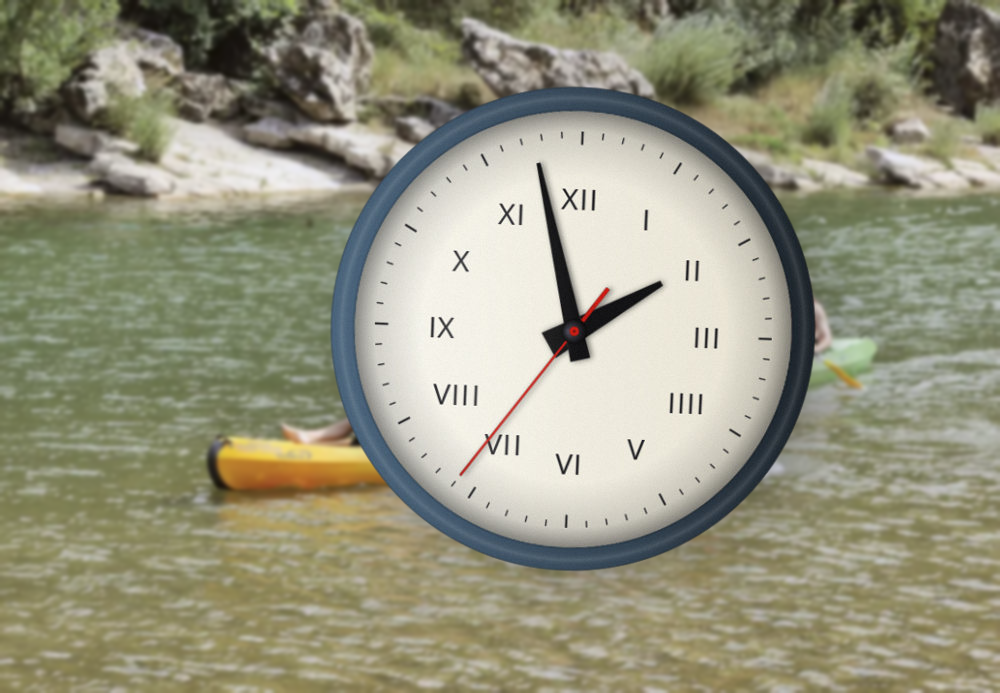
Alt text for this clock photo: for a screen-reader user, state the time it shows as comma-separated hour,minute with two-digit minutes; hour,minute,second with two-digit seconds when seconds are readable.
1,57,36
